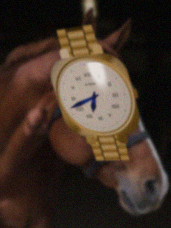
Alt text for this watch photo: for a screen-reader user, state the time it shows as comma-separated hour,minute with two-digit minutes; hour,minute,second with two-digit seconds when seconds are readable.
6,42
